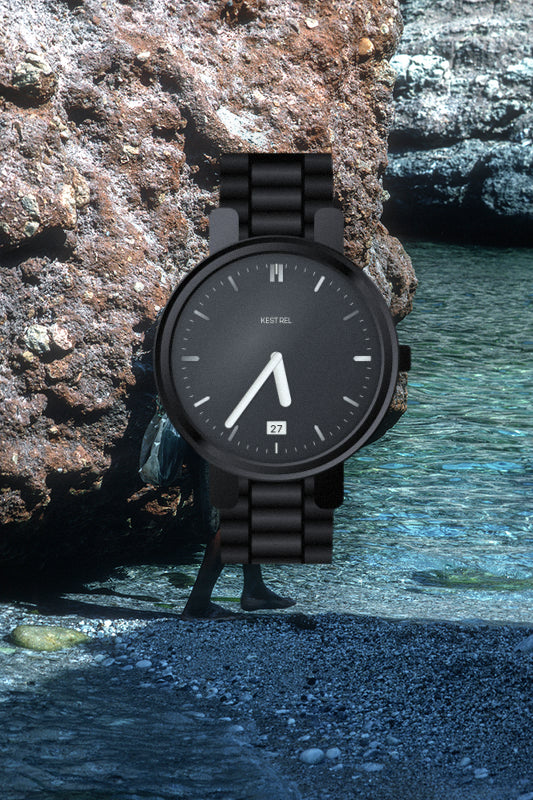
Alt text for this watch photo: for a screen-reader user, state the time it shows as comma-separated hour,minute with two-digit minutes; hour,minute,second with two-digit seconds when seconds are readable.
5,36
